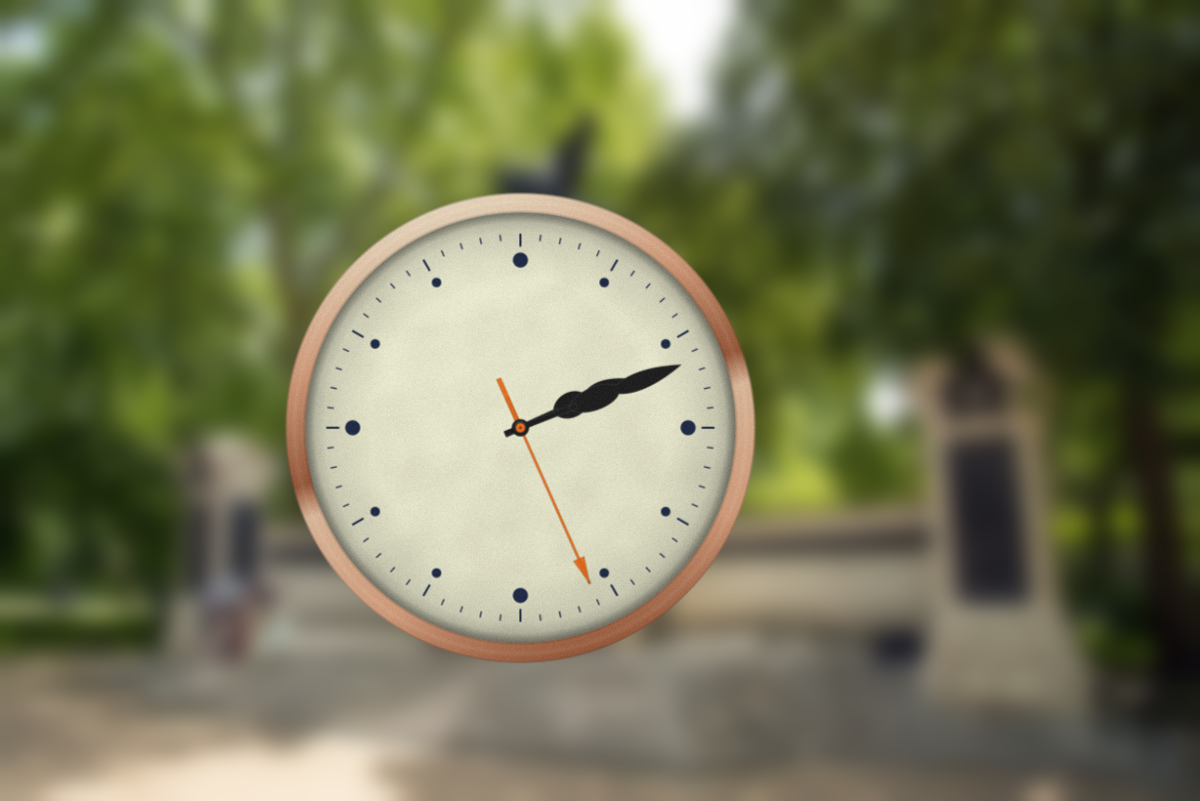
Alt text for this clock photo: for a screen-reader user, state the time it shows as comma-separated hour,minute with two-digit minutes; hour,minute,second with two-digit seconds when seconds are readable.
2,11,26
